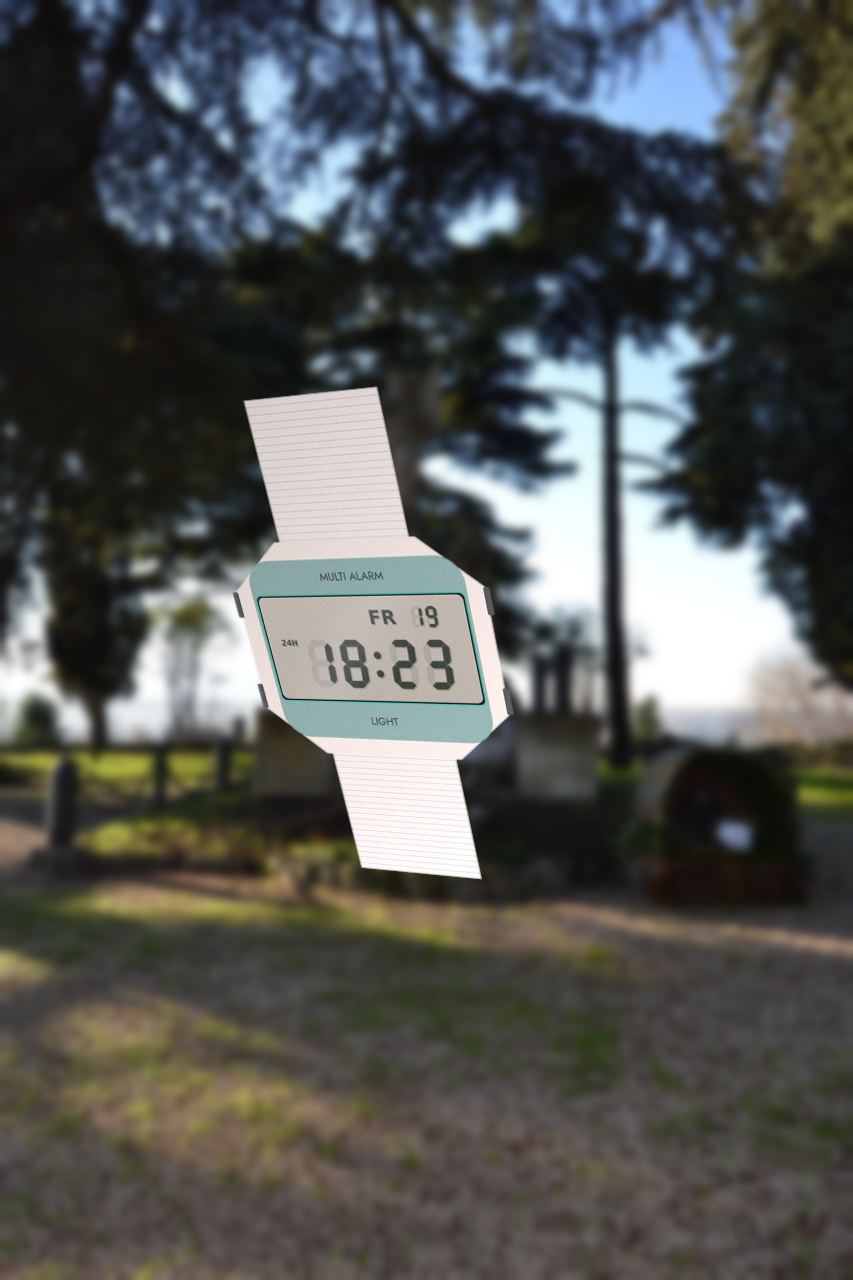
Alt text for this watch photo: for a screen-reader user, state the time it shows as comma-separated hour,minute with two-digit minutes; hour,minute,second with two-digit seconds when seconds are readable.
18,23
